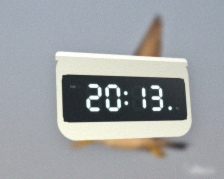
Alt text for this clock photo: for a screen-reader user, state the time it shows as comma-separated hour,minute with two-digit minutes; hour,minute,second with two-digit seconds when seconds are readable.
20,13
